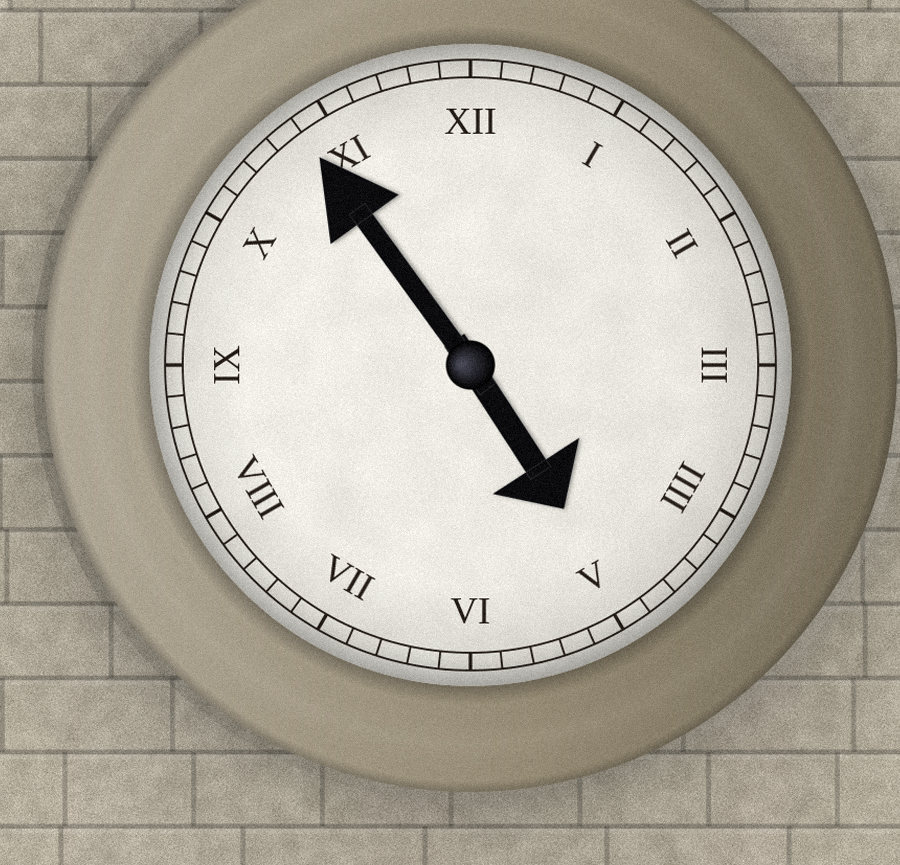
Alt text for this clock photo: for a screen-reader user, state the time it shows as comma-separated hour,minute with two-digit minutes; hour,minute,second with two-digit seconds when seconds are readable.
4,54
